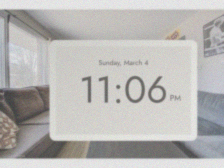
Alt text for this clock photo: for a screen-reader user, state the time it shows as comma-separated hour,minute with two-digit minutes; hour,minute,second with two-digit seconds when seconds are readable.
11,06
